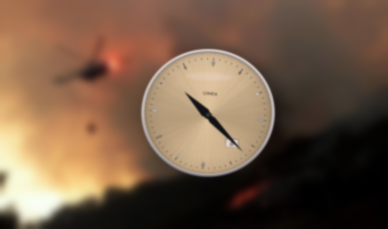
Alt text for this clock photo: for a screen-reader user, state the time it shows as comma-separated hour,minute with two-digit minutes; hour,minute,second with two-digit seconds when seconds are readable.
10,22
